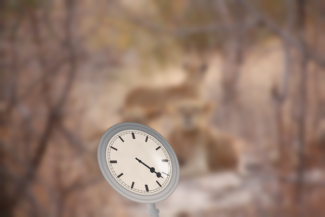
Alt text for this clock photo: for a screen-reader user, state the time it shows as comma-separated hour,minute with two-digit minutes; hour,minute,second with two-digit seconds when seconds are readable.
4,22
